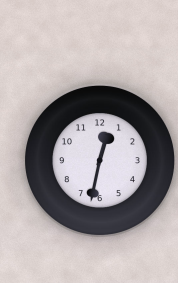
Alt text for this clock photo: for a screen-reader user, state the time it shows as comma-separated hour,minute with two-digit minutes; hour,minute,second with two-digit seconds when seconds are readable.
12,32
